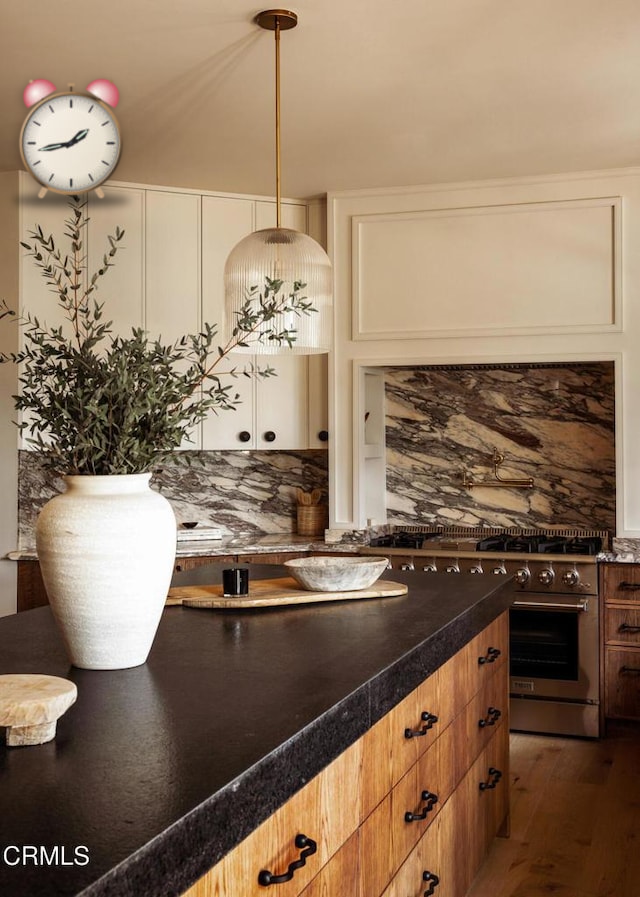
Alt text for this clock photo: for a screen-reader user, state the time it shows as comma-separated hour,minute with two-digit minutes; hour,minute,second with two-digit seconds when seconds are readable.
1,43
